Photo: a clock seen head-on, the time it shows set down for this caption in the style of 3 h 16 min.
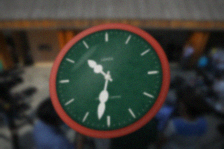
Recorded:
10 h 32 min
